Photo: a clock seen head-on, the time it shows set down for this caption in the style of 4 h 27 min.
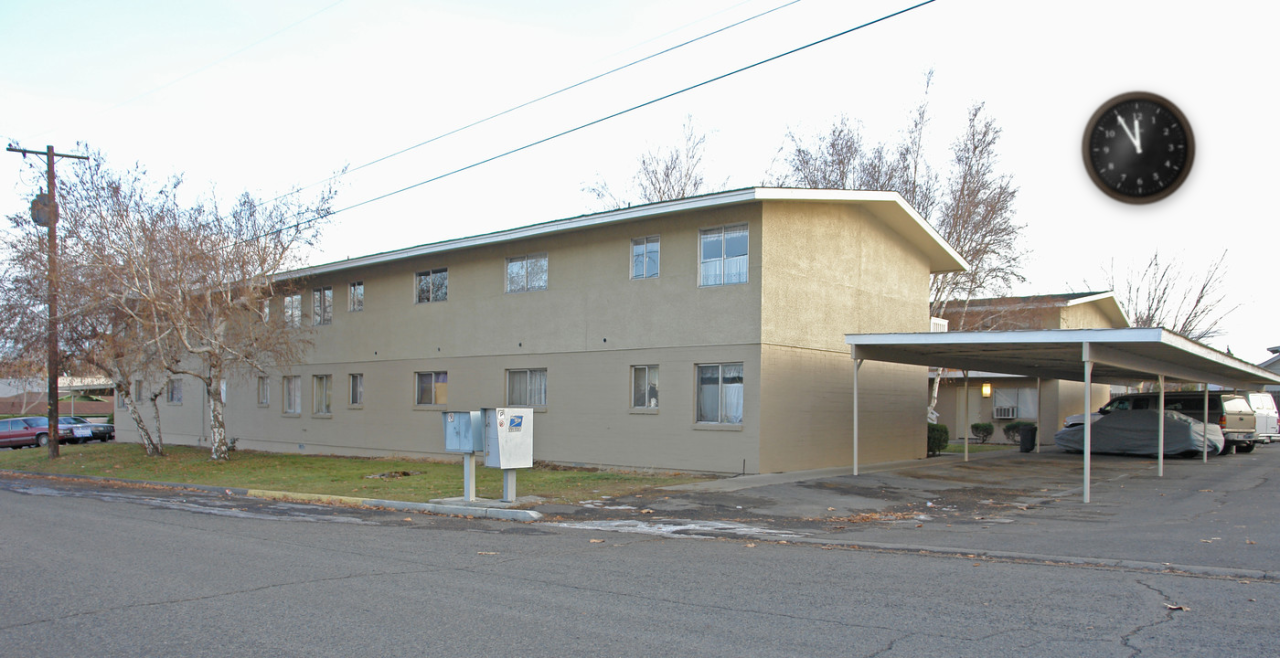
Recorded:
11 h 55 min
